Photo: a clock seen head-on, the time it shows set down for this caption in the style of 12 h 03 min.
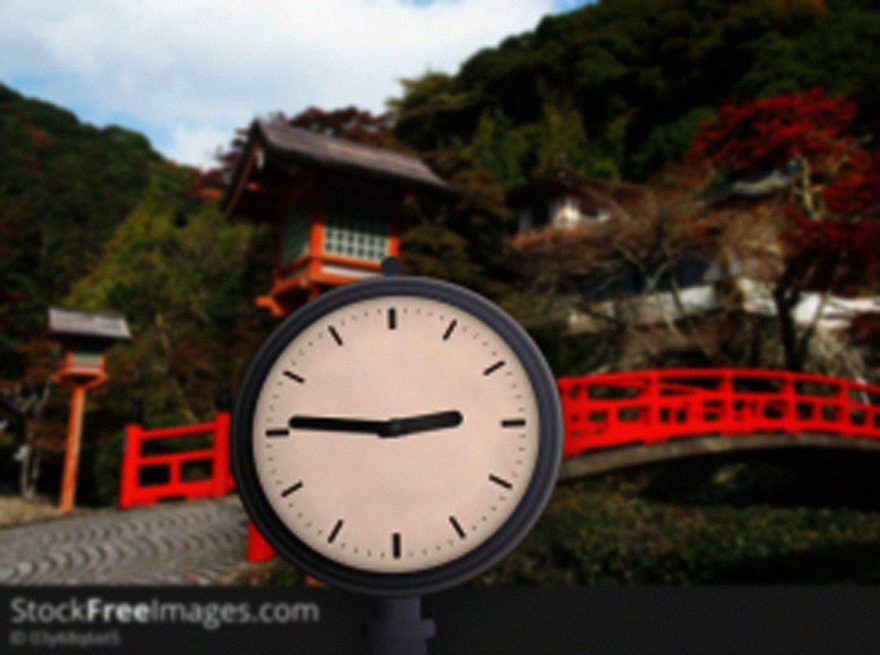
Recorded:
2 h 46 min
